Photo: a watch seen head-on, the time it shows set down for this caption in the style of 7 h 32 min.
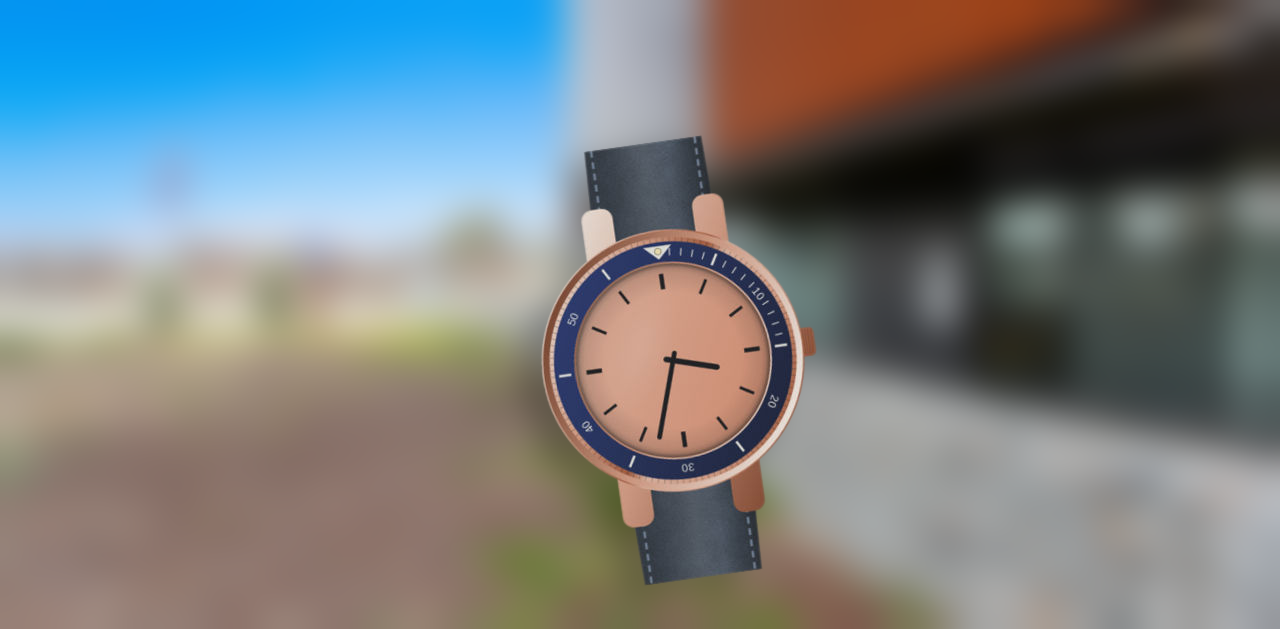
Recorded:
3 h 33 min
